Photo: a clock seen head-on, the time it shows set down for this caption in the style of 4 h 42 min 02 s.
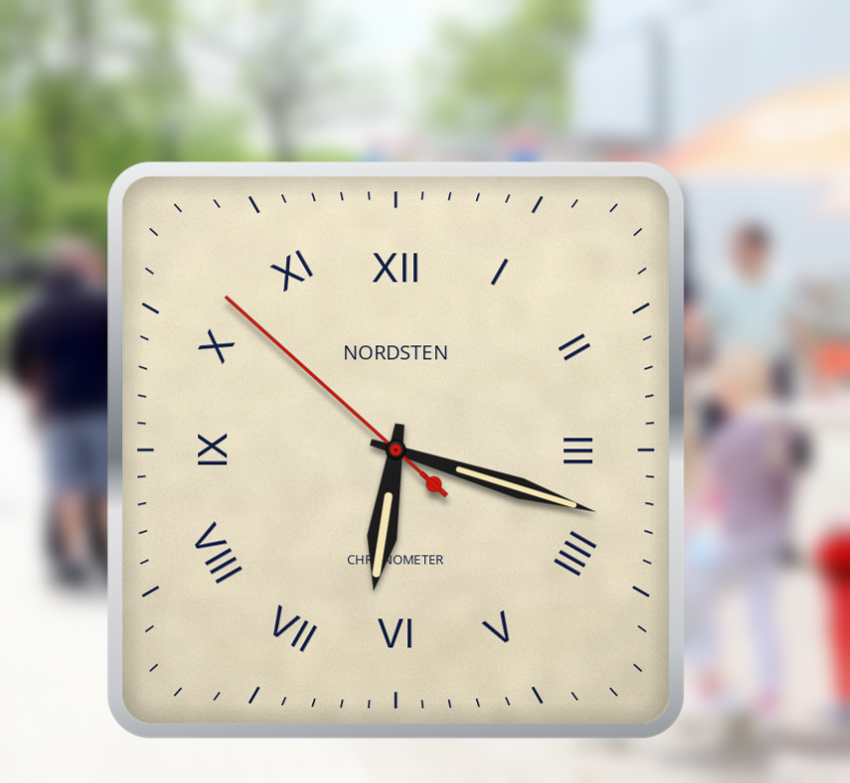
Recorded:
6 h 17 min 52 s
